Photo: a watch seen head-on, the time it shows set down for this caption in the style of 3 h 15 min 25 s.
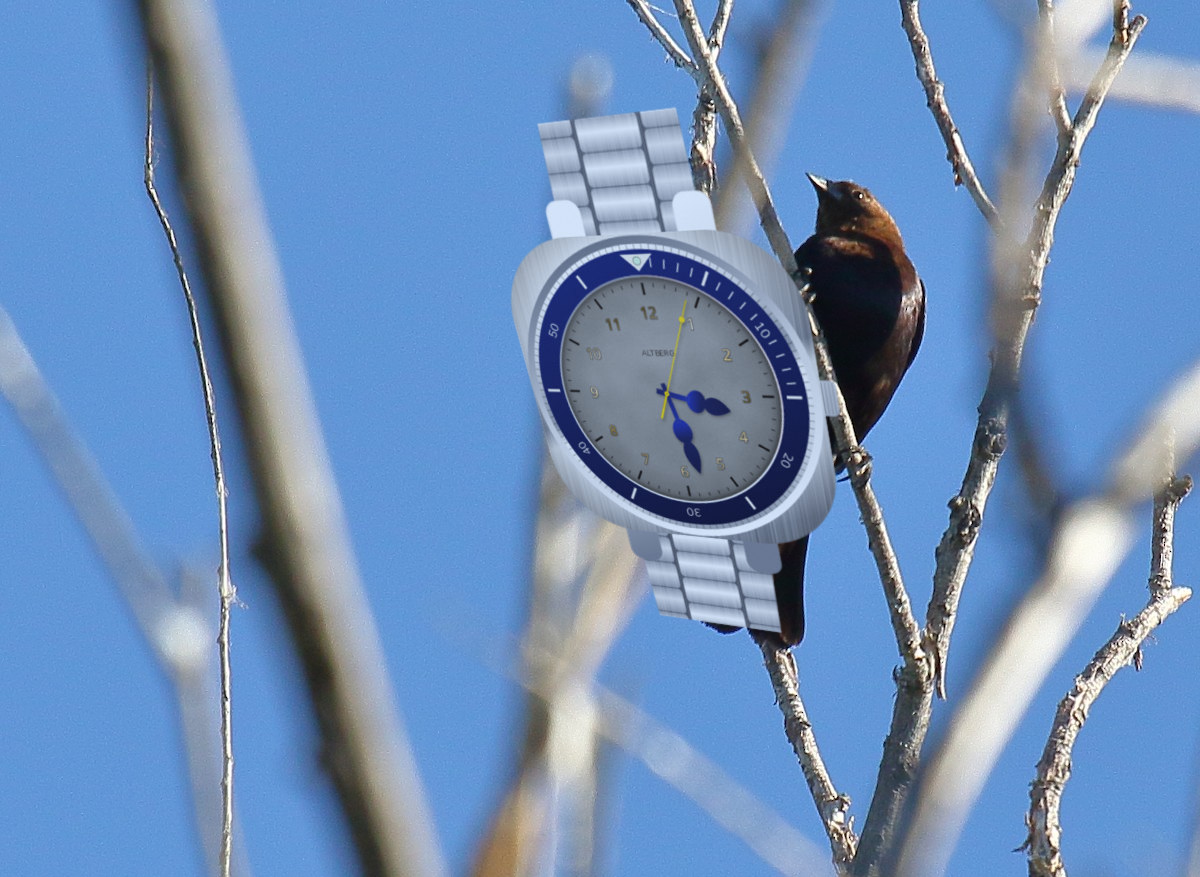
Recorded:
3 h 28 min 04 s
